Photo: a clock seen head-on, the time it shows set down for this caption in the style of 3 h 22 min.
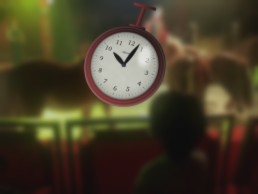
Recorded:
10 h 03 min
